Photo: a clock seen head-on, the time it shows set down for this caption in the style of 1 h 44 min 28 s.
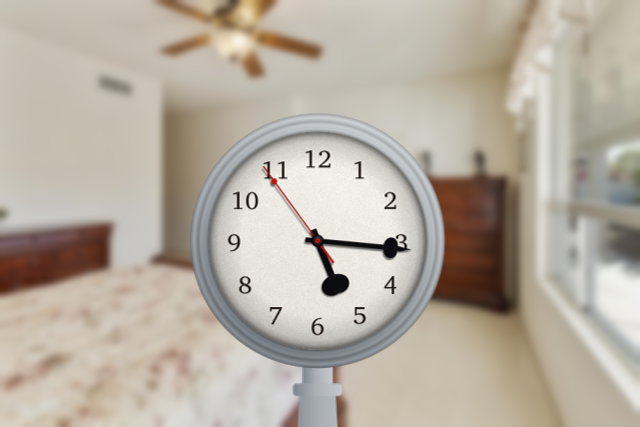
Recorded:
5 h 15 min 54 s
